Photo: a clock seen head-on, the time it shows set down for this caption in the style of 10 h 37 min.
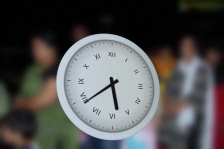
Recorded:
5 h 39 min
